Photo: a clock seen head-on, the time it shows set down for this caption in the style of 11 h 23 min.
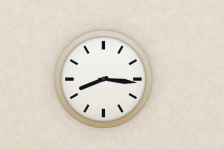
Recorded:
8 h 16 min
